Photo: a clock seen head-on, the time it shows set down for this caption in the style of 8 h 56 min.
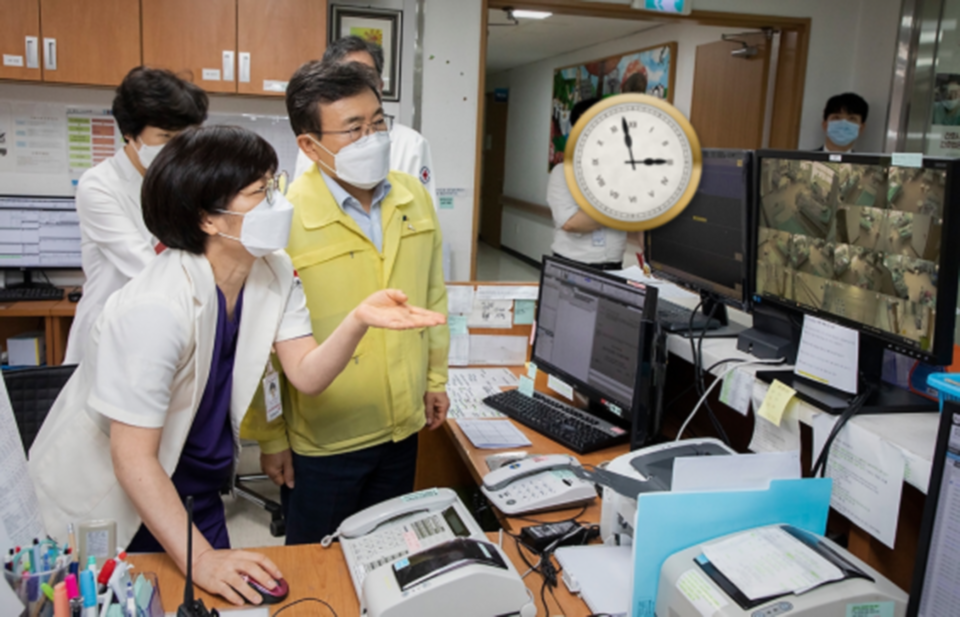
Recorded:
2 h 58 min
